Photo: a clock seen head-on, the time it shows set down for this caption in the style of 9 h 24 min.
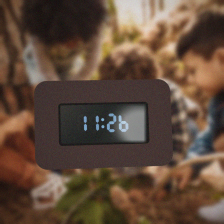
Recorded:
11 h 26 min
